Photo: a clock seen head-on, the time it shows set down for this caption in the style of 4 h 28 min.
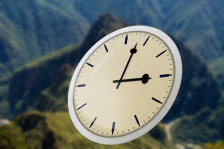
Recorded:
3 h 03 min
